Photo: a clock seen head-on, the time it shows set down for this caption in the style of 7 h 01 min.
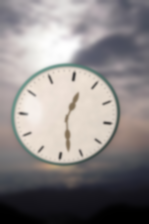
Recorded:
12 h 28 min
